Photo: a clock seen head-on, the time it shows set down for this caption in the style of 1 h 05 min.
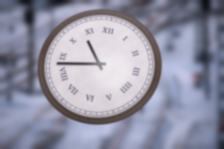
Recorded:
10 h 43 min
